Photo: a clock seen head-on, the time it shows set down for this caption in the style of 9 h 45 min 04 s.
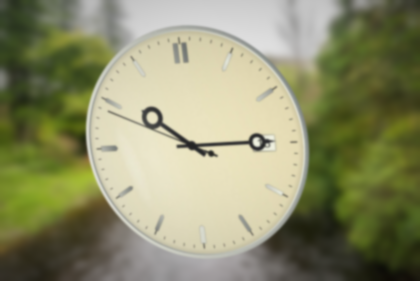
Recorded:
10 h 14 min 49 s
